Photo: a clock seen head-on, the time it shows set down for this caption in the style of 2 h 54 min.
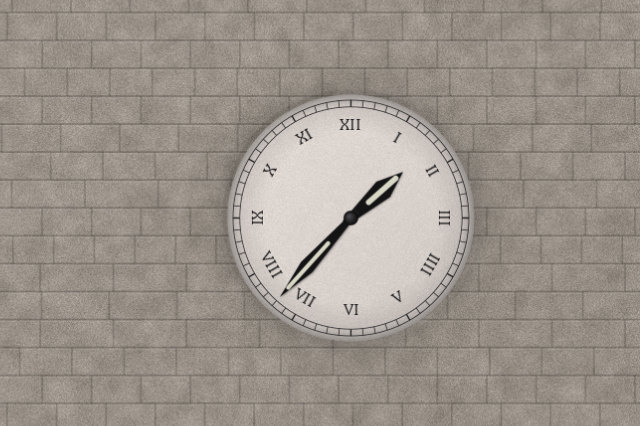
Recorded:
1 h 37 min
